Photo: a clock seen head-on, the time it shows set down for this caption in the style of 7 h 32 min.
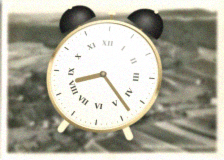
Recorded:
8 h 23 min
